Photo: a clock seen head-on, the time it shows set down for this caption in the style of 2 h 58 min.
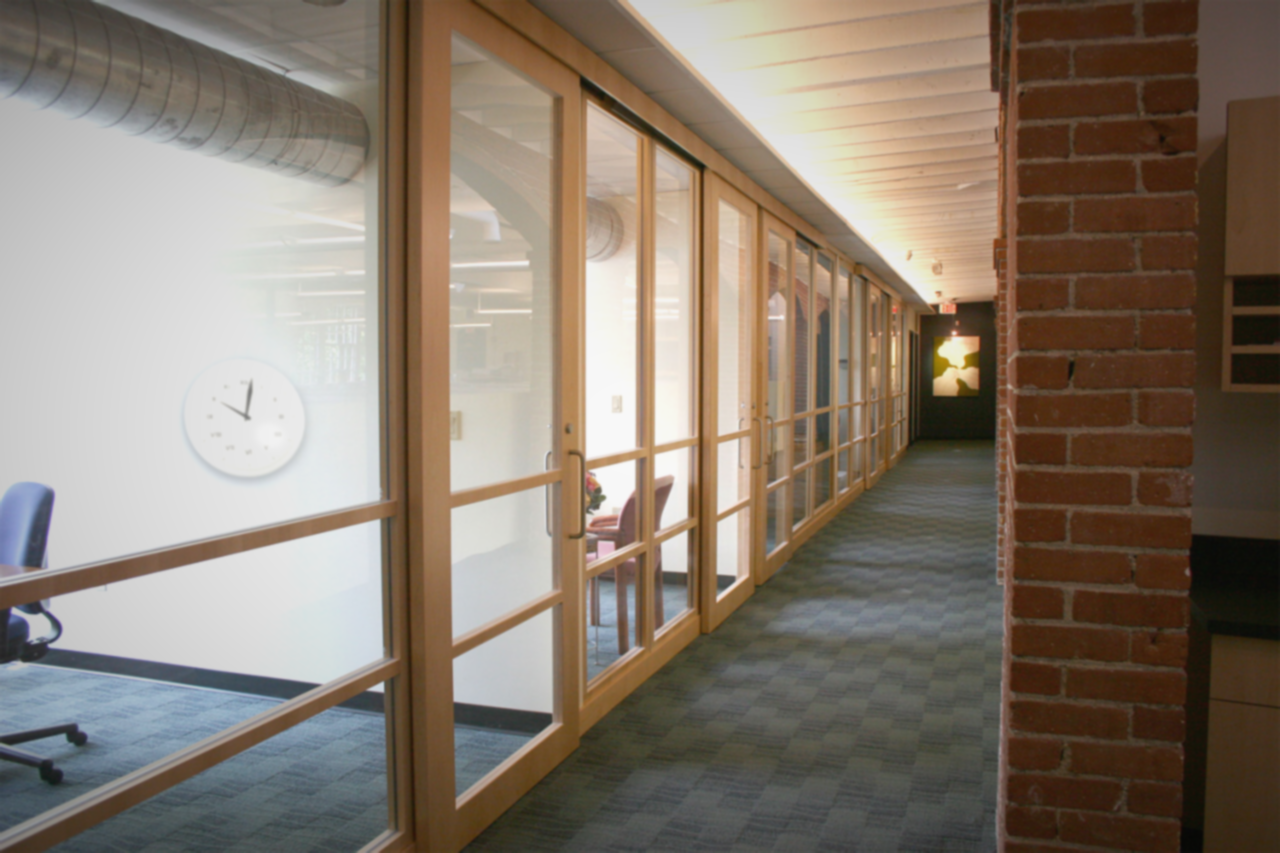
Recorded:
10 h 02 min
